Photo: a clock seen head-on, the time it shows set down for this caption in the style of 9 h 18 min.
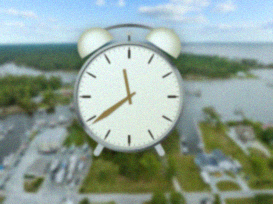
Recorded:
11 h 39 min
